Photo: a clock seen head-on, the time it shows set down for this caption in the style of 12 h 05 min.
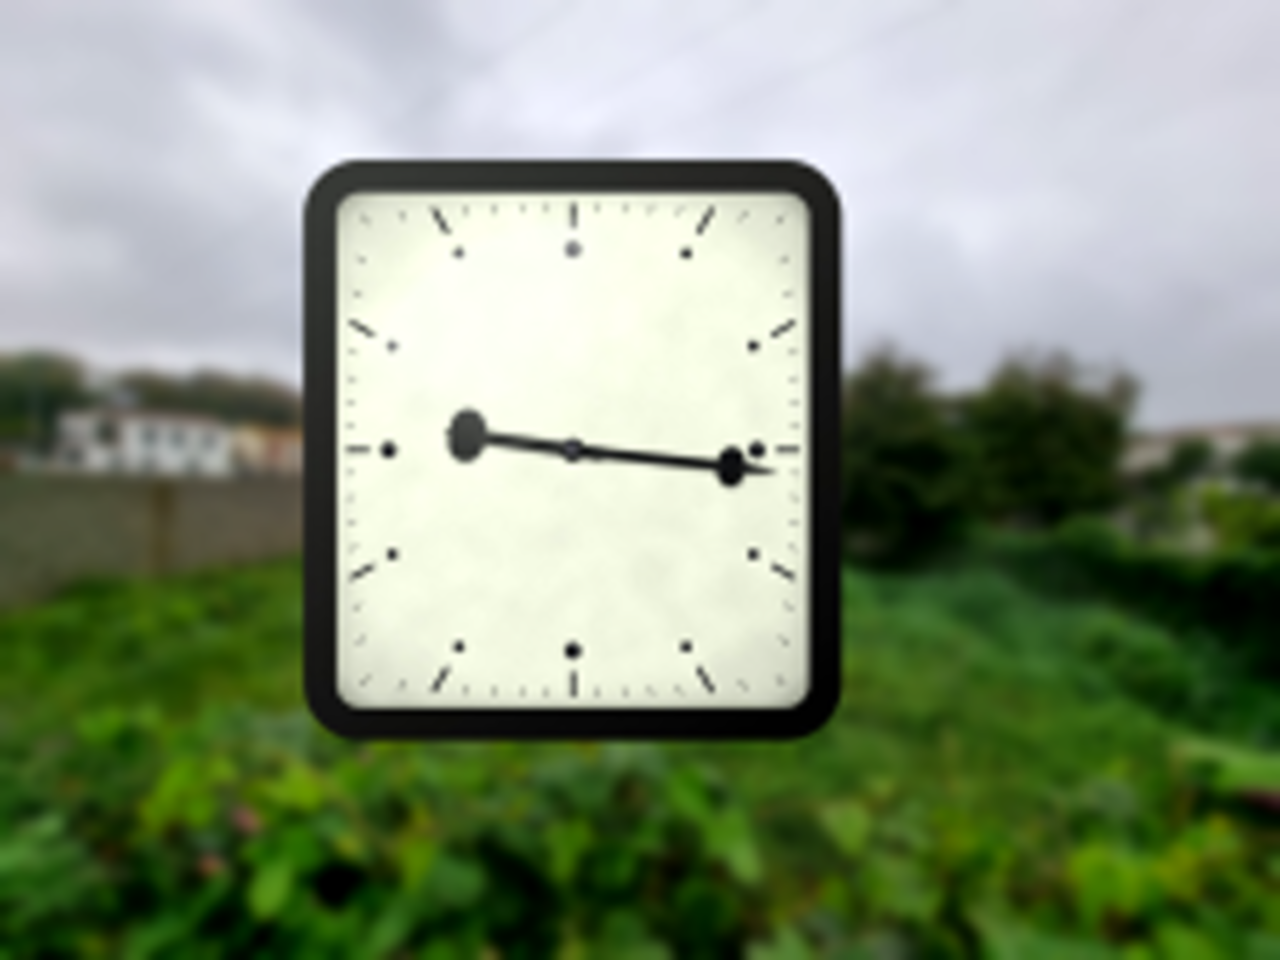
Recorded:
9 h 16 min
